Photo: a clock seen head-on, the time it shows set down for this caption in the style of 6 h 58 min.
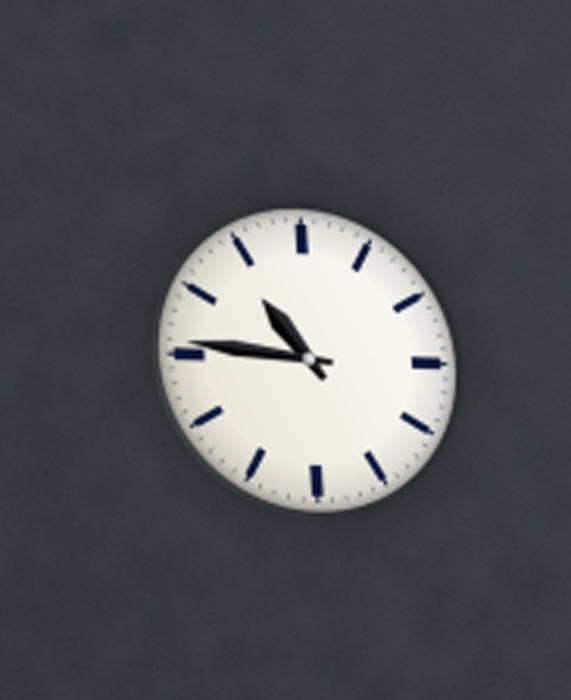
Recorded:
10 h 46 min
